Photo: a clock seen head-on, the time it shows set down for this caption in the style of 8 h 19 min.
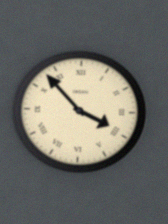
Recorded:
3 h 53 min
